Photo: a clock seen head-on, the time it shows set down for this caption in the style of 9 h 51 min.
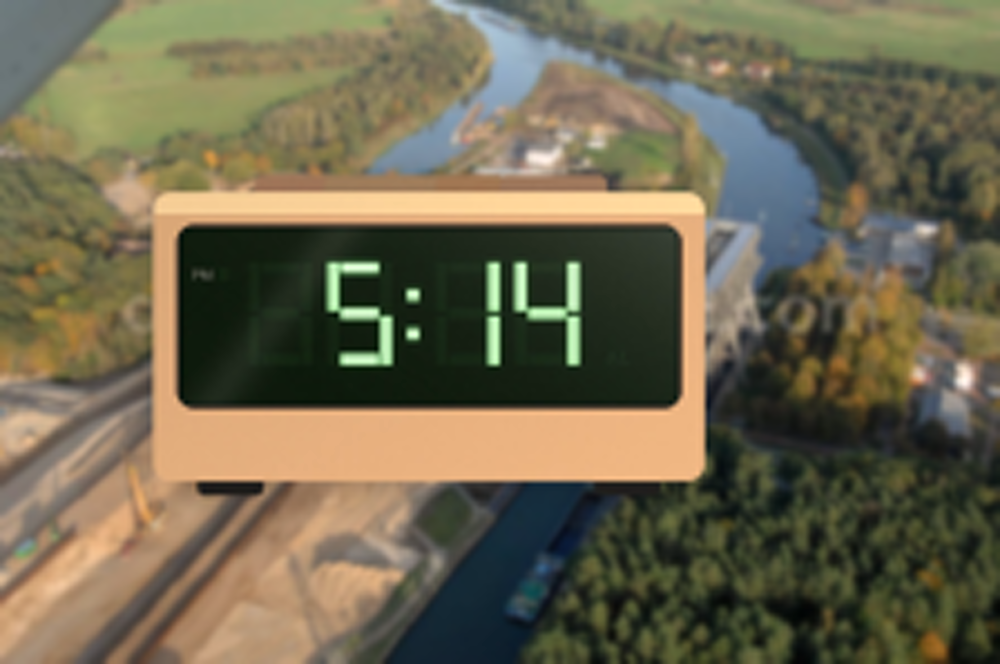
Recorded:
5 h 14 min
